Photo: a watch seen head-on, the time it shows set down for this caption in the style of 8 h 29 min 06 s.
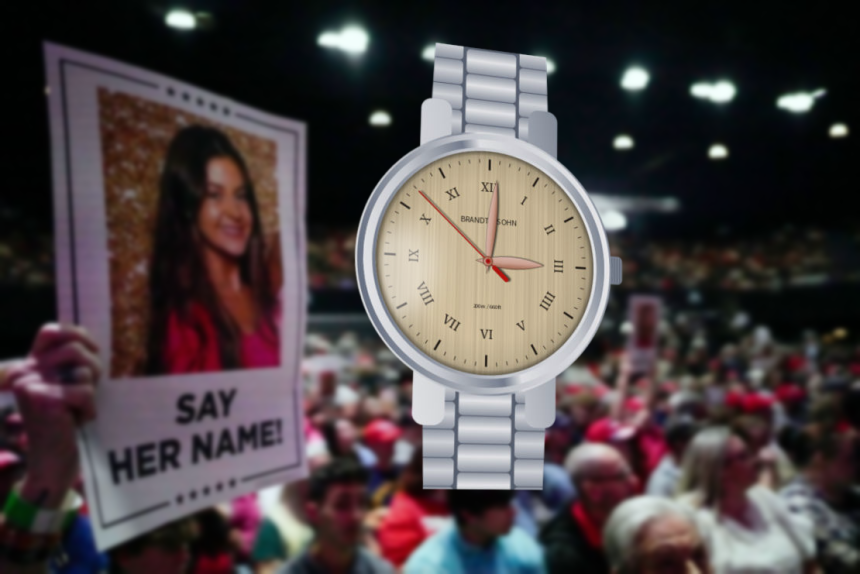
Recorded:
3 h 00 min 52 s
